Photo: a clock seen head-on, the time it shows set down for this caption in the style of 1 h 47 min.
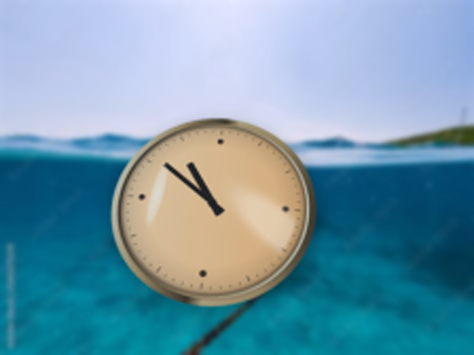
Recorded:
10 h 51 min
